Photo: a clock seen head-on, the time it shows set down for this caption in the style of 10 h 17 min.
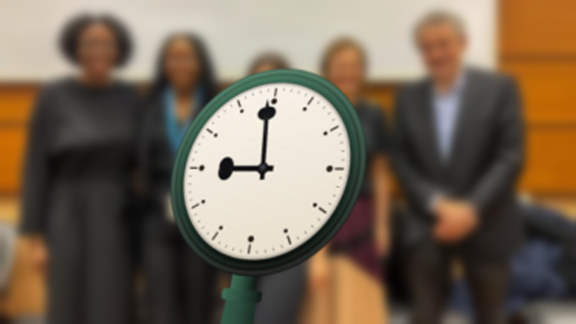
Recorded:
8 h 59 min
